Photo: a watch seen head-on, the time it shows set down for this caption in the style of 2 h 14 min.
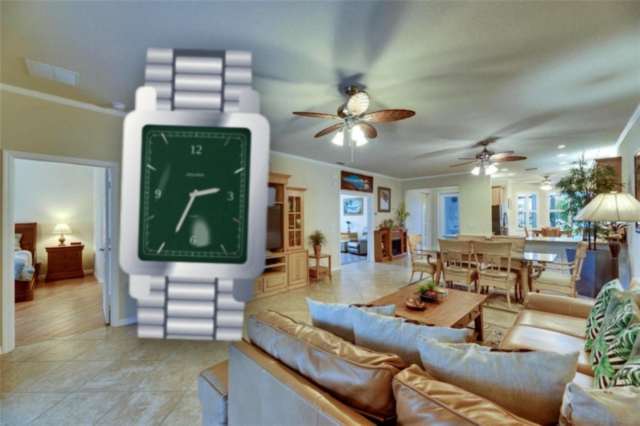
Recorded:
2 h 34 min
